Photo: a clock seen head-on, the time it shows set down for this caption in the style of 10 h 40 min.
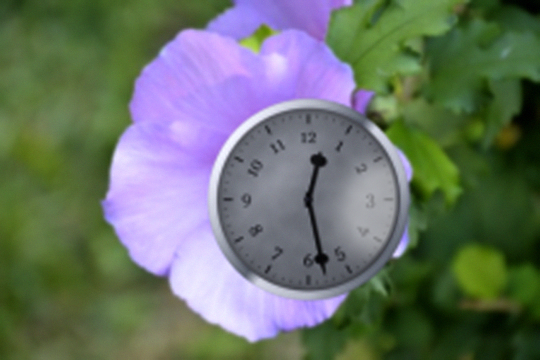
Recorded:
12 h 28 min
